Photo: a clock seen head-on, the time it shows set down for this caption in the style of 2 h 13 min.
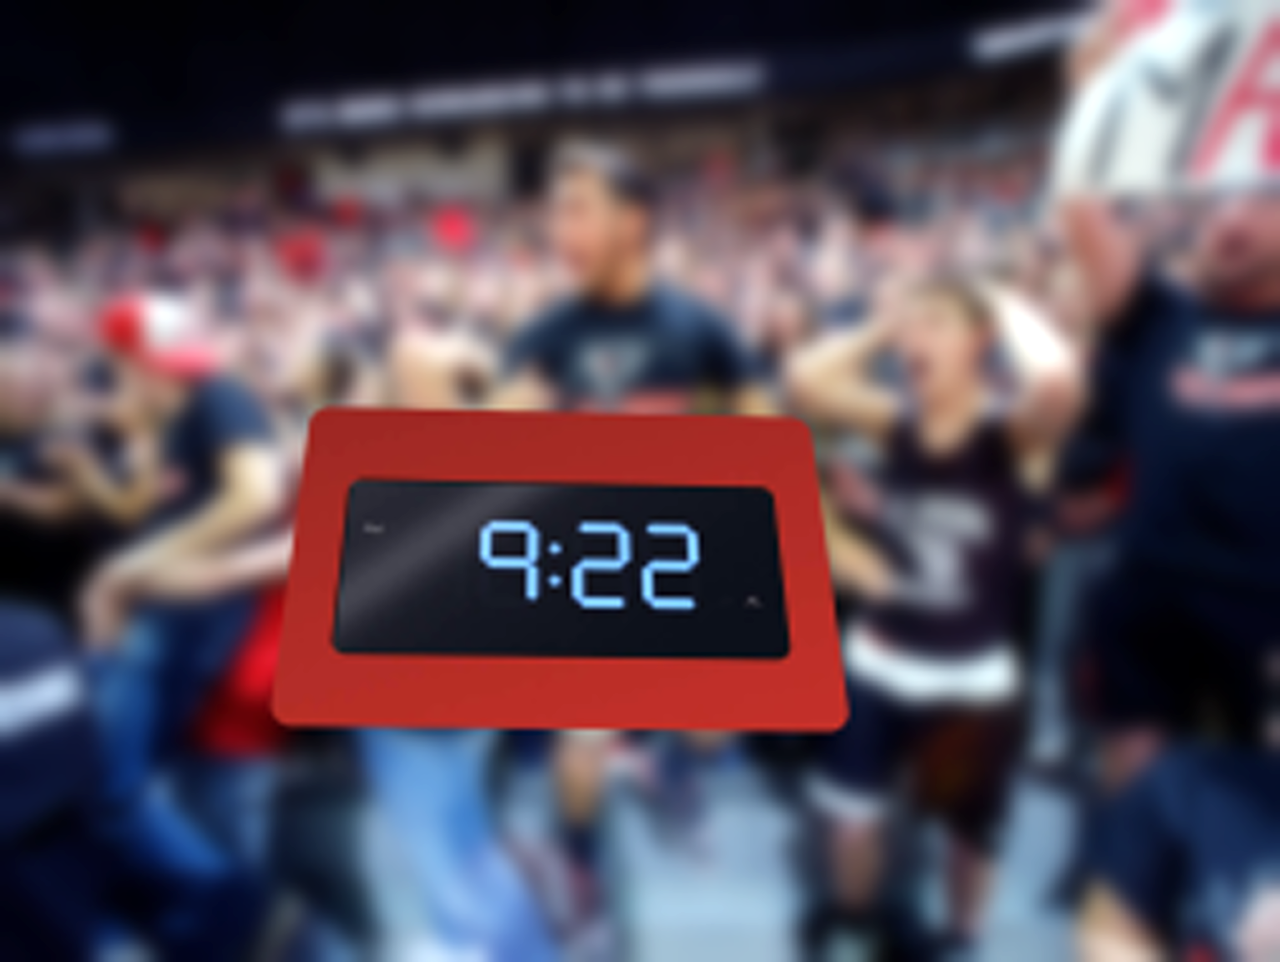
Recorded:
9 h 22 min
